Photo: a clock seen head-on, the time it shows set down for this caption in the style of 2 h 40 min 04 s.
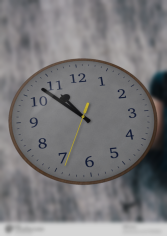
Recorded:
10 h 52 min 34 s
